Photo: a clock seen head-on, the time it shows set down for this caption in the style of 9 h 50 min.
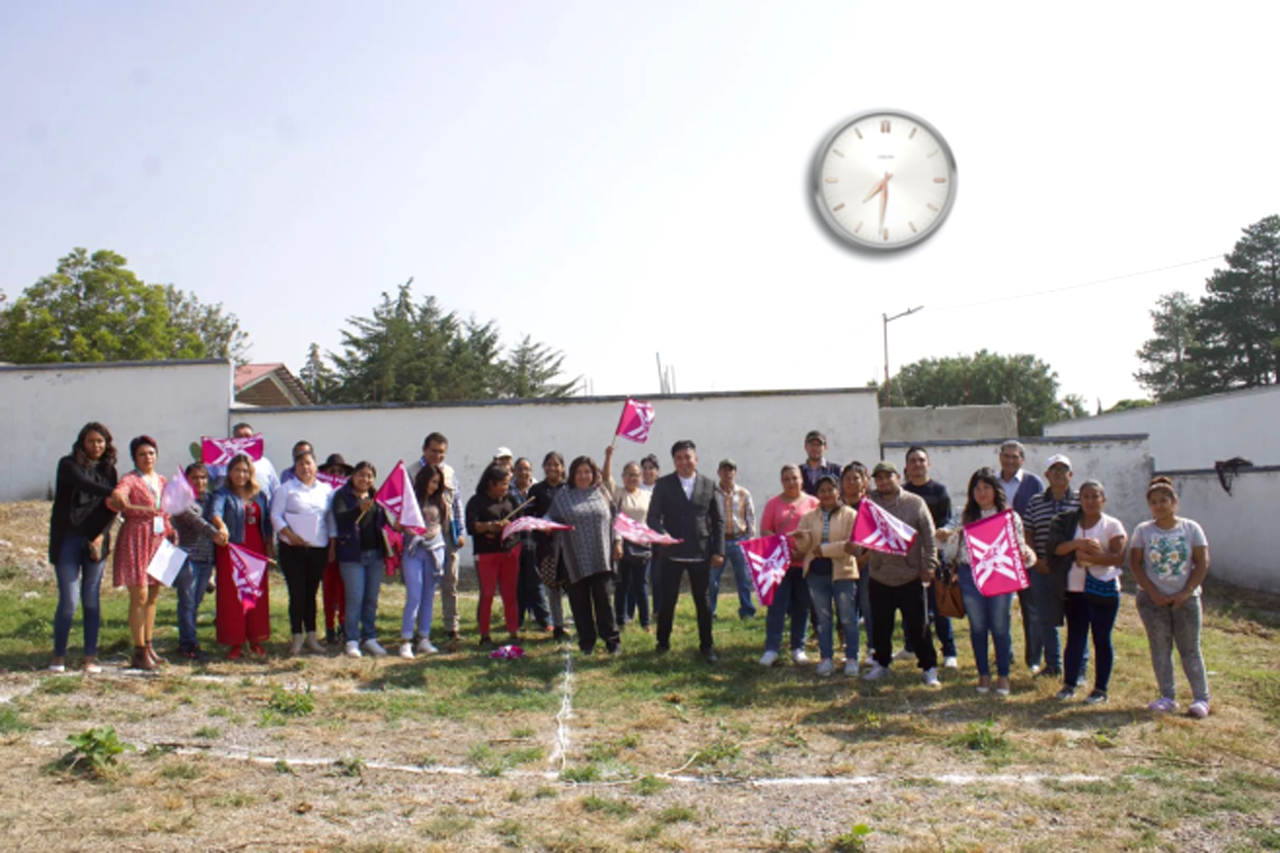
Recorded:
7 h 31 min
